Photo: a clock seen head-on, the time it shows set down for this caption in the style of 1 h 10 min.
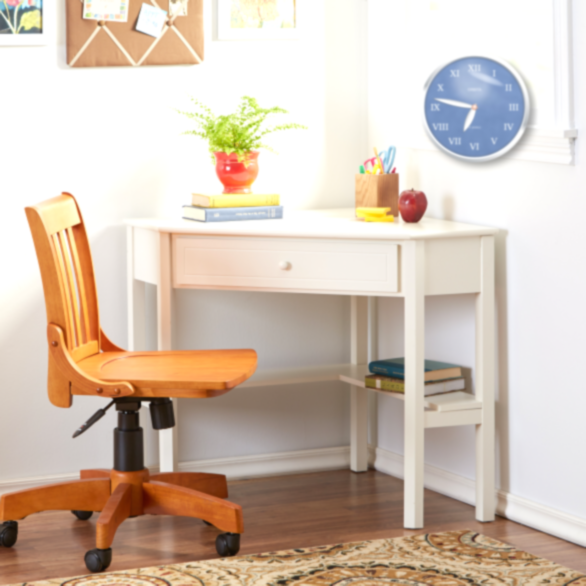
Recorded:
6 h 47 min
